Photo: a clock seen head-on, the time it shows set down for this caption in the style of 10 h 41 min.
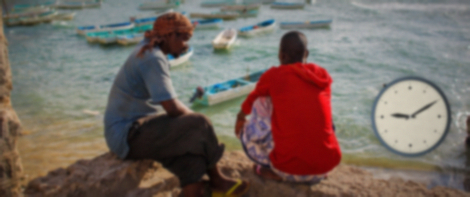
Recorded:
9 h 10 min
